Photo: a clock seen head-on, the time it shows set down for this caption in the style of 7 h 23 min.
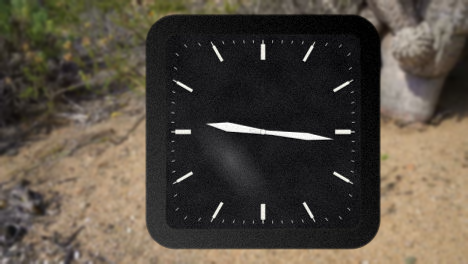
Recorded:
9 h 16 min
